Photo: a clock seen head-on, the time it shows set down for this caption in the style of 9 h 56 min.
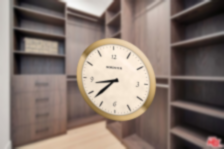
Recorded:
8 h 38 min
